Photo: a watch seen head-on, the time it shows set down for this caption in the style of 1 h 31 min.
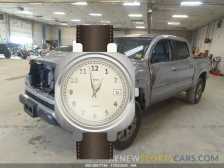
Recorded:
12 h 58 min
